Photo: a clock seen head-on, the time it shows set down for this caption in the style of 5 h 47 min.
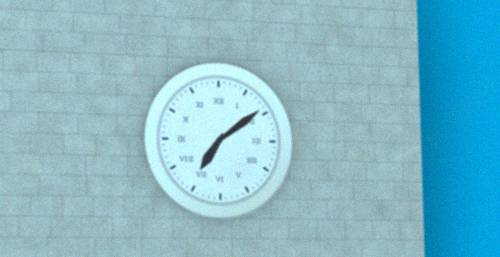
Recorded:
7 h 09 min
